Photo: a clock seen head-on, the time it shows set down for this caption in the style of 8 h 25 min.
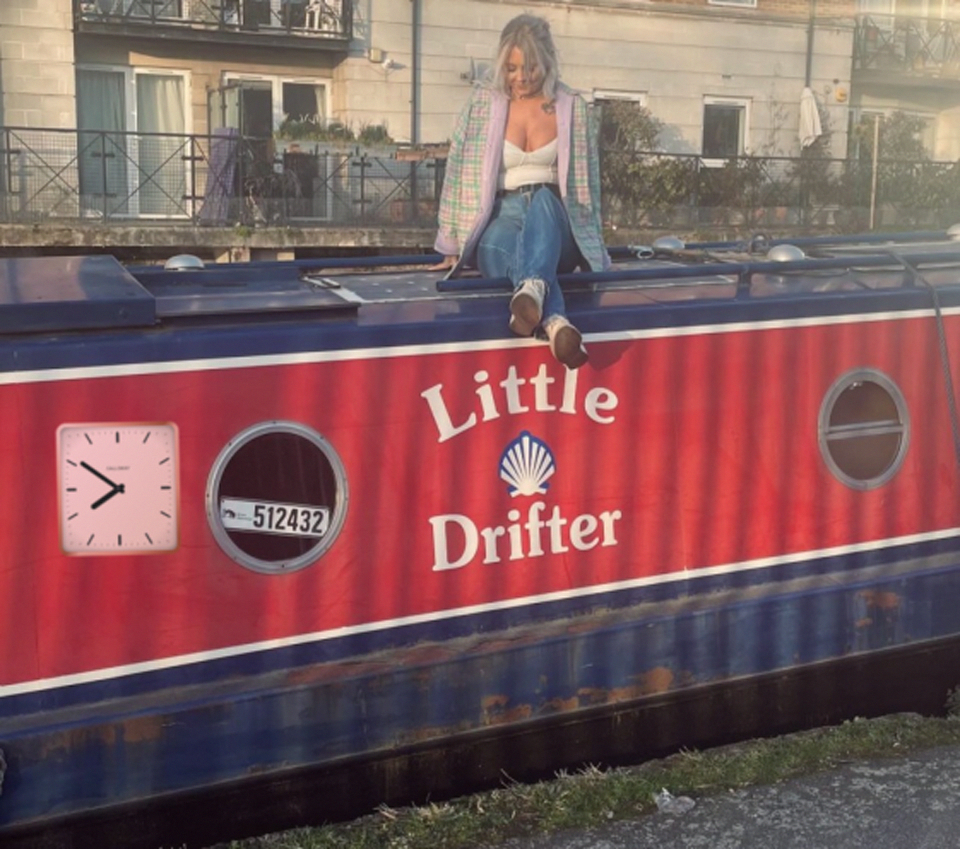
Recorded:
7 h 51 min
